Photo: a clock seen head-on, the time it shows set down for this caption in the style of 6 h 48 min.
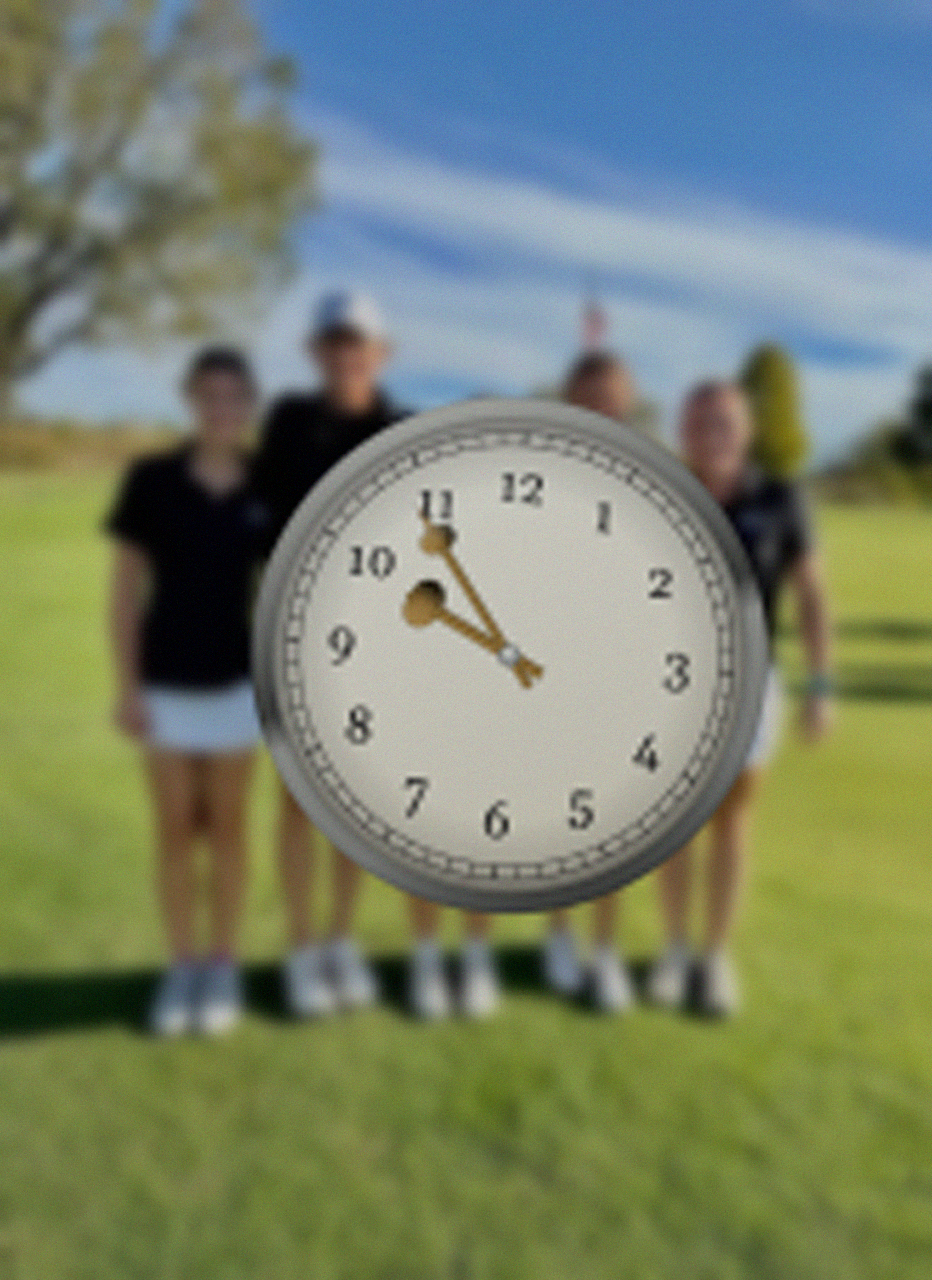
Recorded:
9 h 54 min
